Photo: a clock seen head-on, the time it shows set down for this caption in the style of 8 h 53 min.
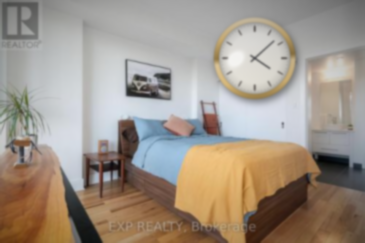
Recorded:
4 h 08 min
